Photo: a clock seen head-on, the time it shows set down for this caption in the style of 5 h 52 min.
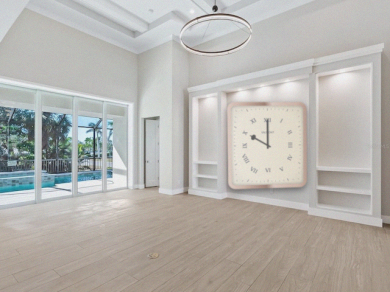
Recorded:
10 h 00 min
